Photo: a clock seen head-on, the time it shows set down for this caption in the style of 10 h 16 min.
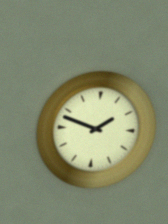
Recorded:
1 h 48 min
